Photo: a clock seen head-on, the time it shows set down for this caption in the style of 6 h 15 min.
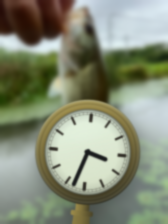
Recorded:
3 h 33 min
